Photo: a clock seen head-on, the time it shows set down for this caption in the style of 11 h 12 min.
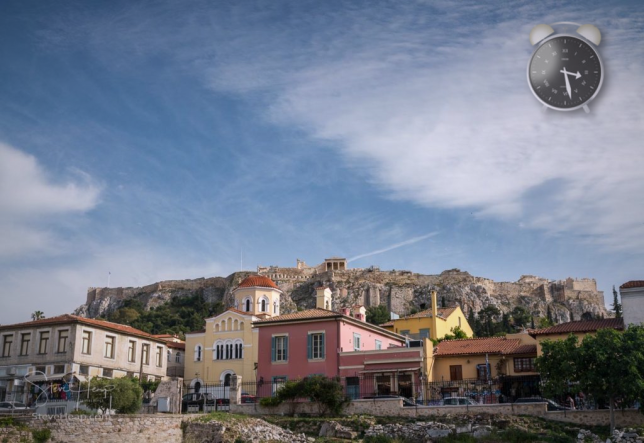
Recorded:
3 h 28 min
